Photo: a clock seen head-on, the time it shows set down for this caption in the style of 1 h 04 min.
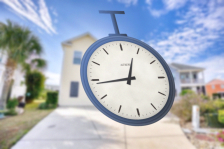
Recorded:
12 h 44 min
